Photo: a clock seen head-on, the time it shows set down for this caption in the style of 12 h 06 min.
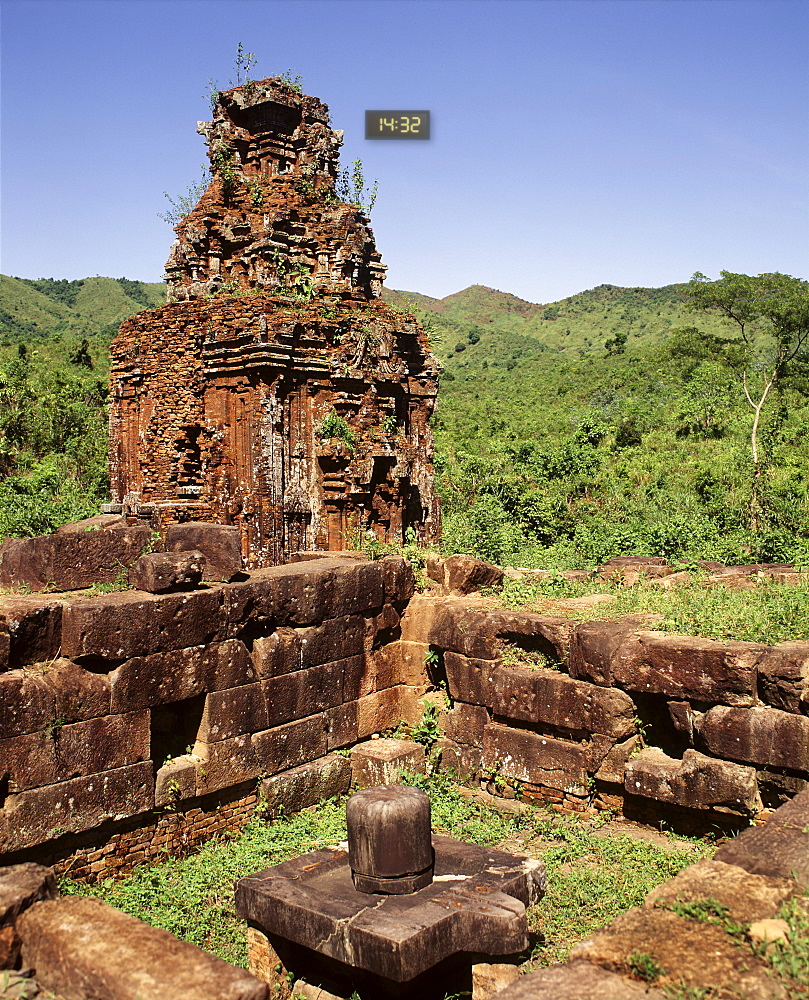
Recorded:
14 h 32 min
